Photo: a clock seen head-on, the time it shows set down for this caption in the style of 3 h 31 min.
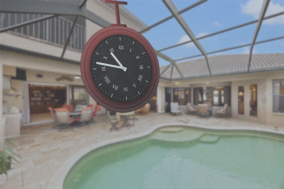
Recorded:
10 h 47 min
